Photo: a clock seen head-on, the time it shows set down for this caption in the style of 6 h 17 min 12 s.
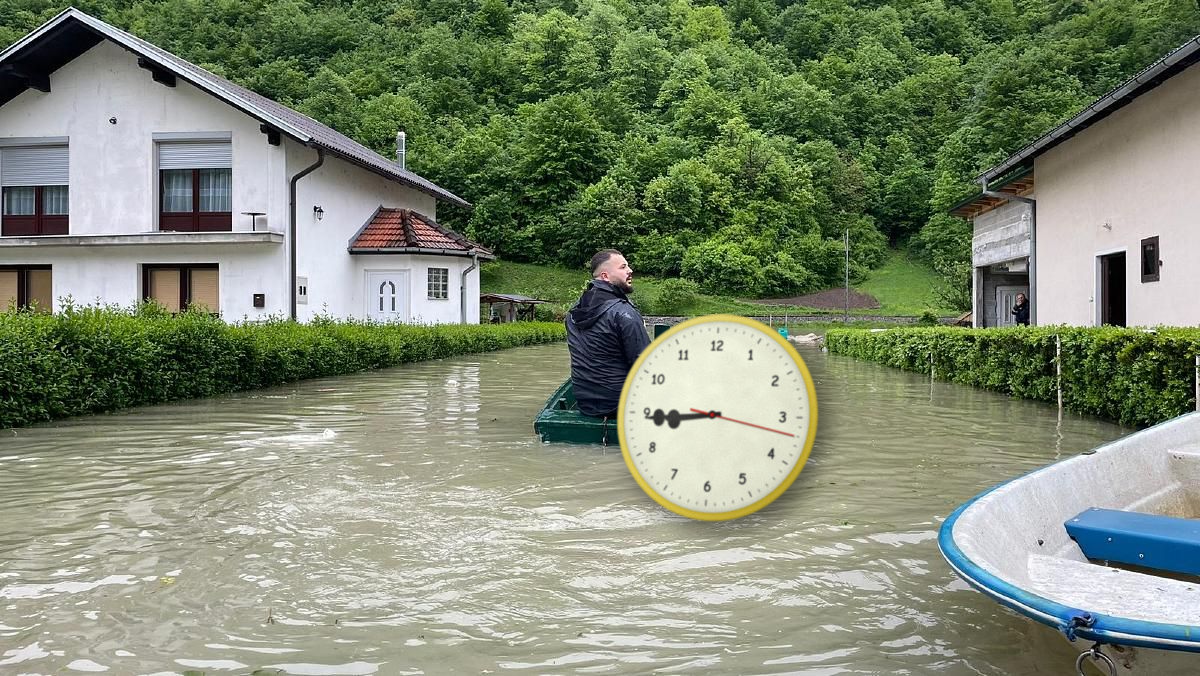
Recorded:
8 h 44 min 17 s
